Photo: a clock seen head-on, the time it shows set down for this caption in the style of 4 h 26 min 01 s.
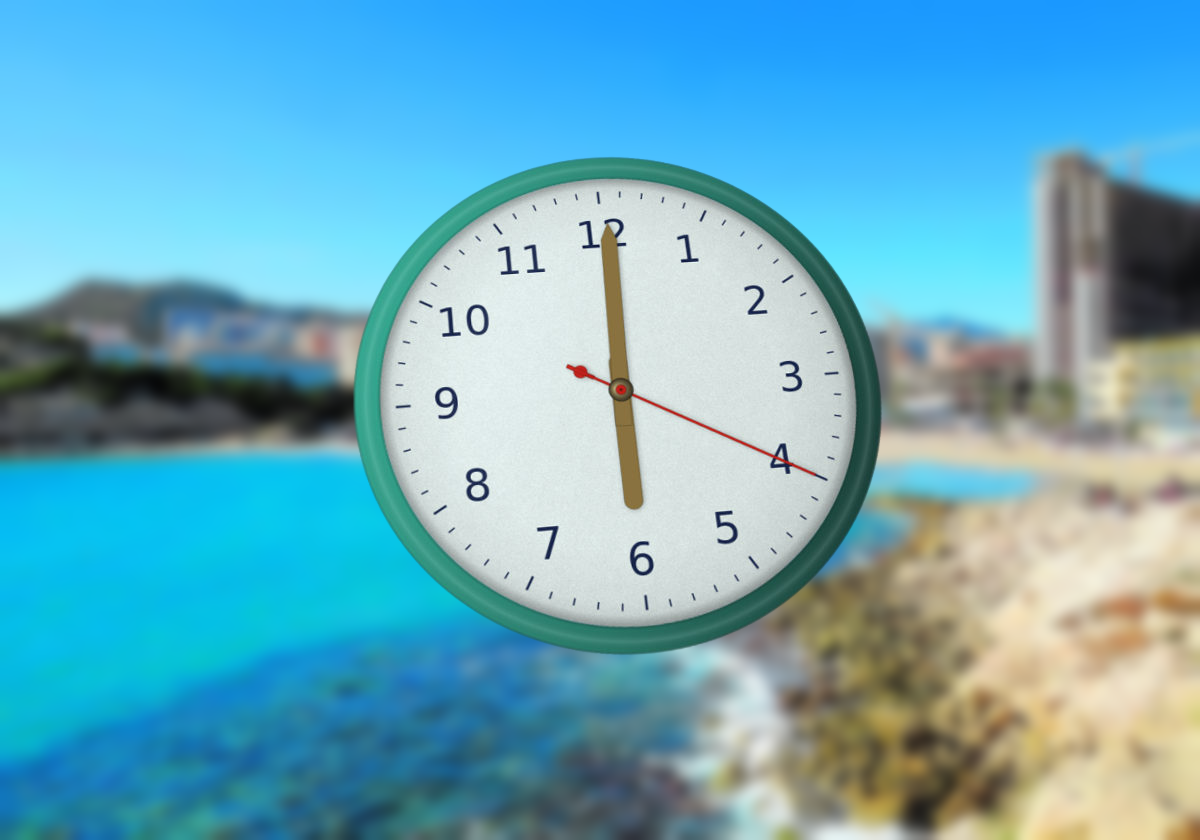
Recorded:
6 h 00 min 20 s
